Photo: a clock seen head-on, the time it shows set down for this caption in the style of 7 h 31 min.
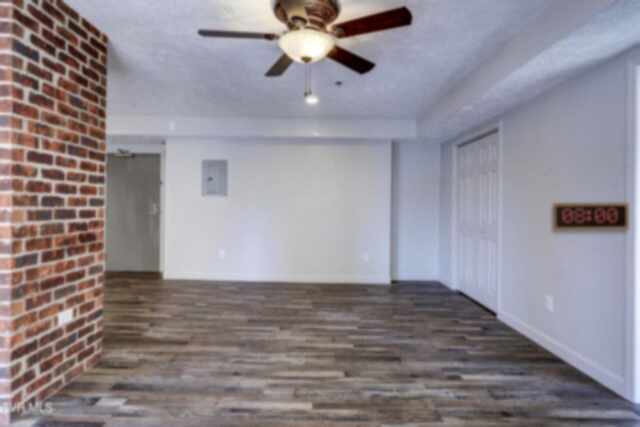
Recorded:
8 h 00 min
